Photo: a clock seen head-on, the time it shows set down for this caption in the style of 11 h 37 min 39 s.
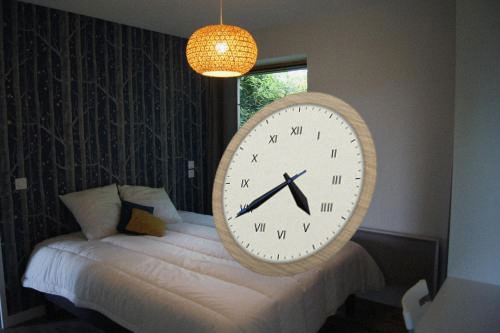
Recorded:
4 h 39 min 40 s
